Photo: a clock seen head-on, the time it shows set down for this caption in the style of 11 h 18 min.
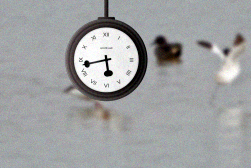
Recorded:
5 h 43 min
